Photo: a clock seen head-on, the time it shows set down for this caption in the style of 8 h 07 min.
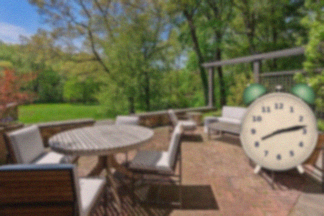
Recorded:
8 h 13 min
